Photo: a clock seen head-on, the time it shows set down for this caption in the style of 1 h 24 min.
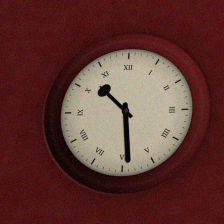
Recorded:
10 h 29 min
